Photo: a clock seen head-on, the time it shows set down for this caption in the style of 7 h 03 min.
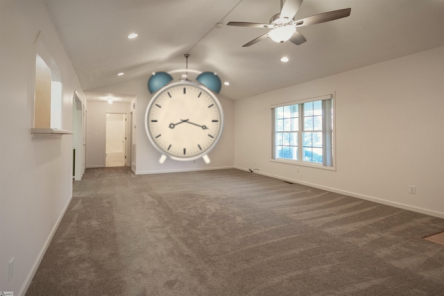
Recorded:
8 h 18 min
